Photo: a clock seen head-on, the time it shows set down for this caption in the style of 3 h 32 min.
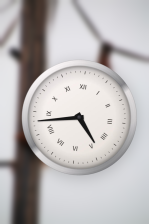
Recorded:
4 h 43 min
